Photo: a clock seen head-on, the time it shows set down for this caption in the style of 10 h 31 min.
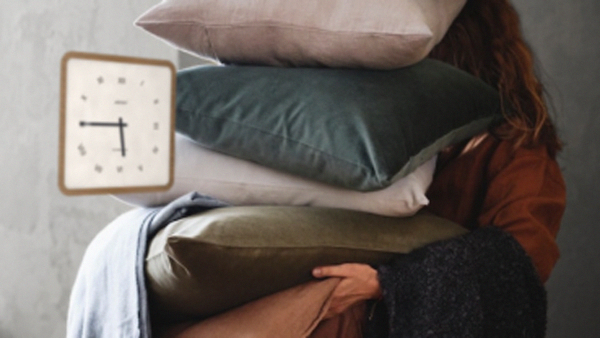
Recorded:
5 h 45 min
